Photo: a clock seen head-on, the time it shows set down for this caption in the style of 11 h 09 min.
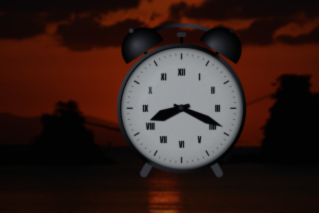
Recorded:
8 h 19 min
